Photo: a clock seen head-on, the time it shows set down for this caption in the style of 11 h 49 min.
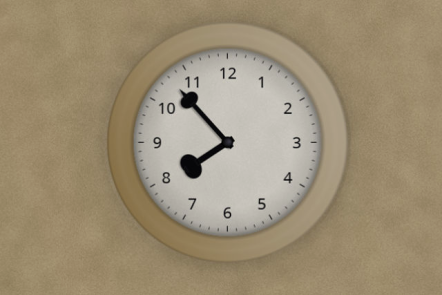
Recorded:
7 h 53 min
